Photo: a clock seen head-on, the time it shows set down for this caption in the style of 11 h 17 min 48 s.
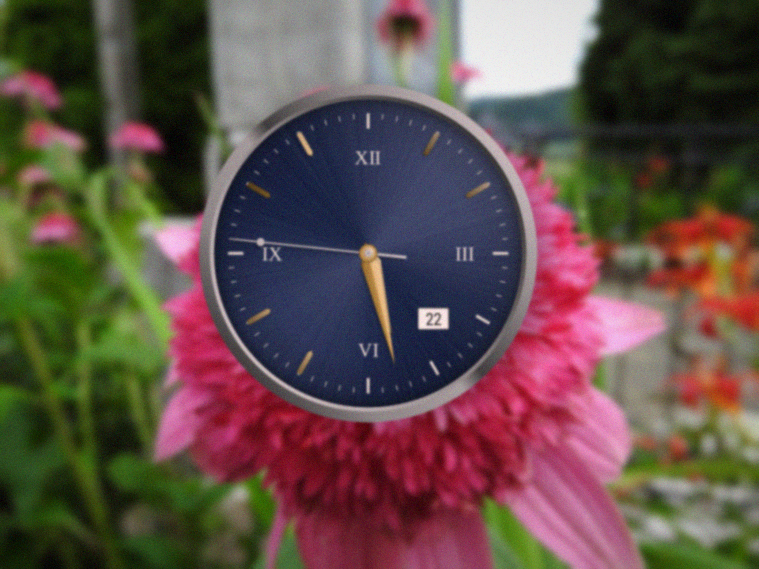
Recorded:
5 h 27 min 46 s
